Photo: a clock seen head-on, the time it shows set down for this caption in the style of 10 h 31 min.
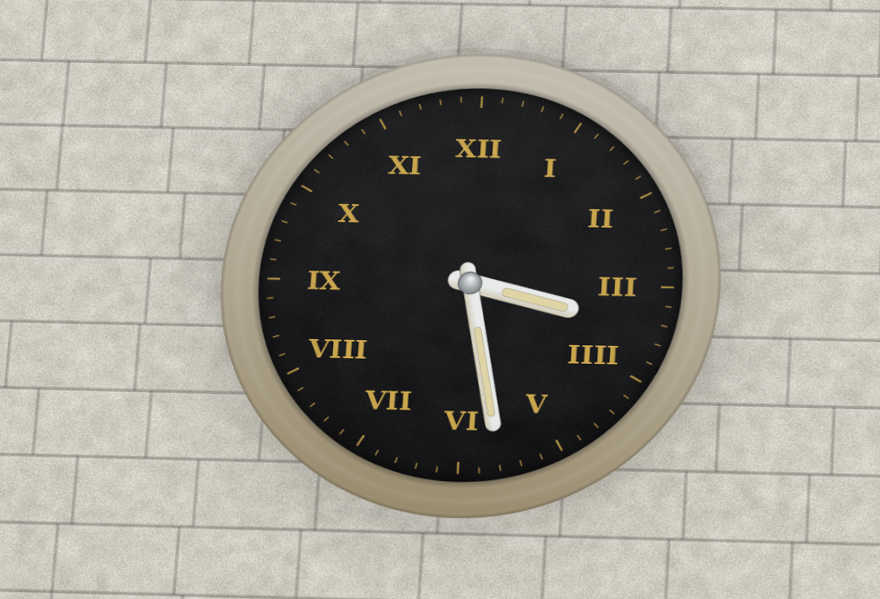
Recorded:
3 h 28 min
